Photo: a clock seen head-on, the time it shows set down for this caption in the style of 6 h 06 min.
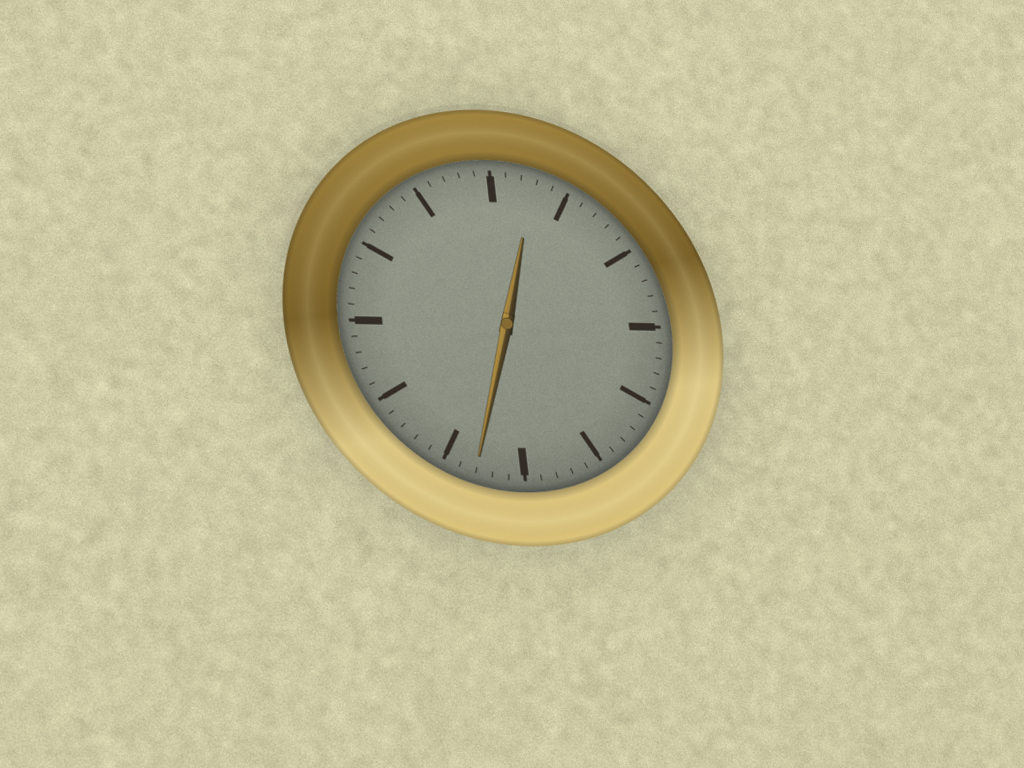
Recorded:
12 h 33 min
